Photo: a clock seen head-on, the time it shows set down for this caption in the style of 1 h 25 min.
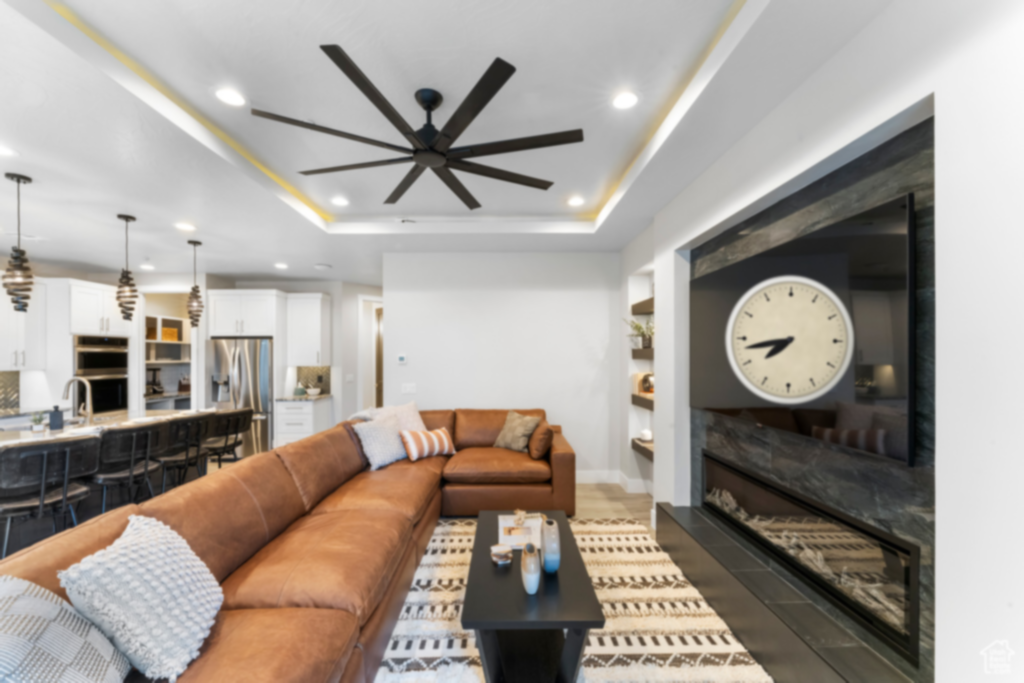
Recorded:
7 h 43 min
